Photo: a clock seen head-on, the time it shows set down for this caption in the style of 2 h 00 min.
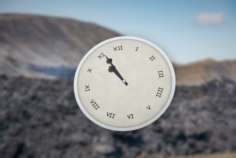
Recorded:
10 h 56 min
